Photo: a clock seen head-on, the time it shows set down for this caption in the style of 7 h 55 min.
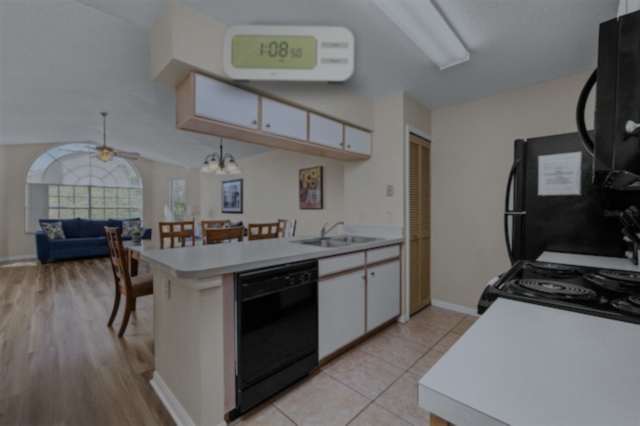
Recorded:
1 h 08 min
